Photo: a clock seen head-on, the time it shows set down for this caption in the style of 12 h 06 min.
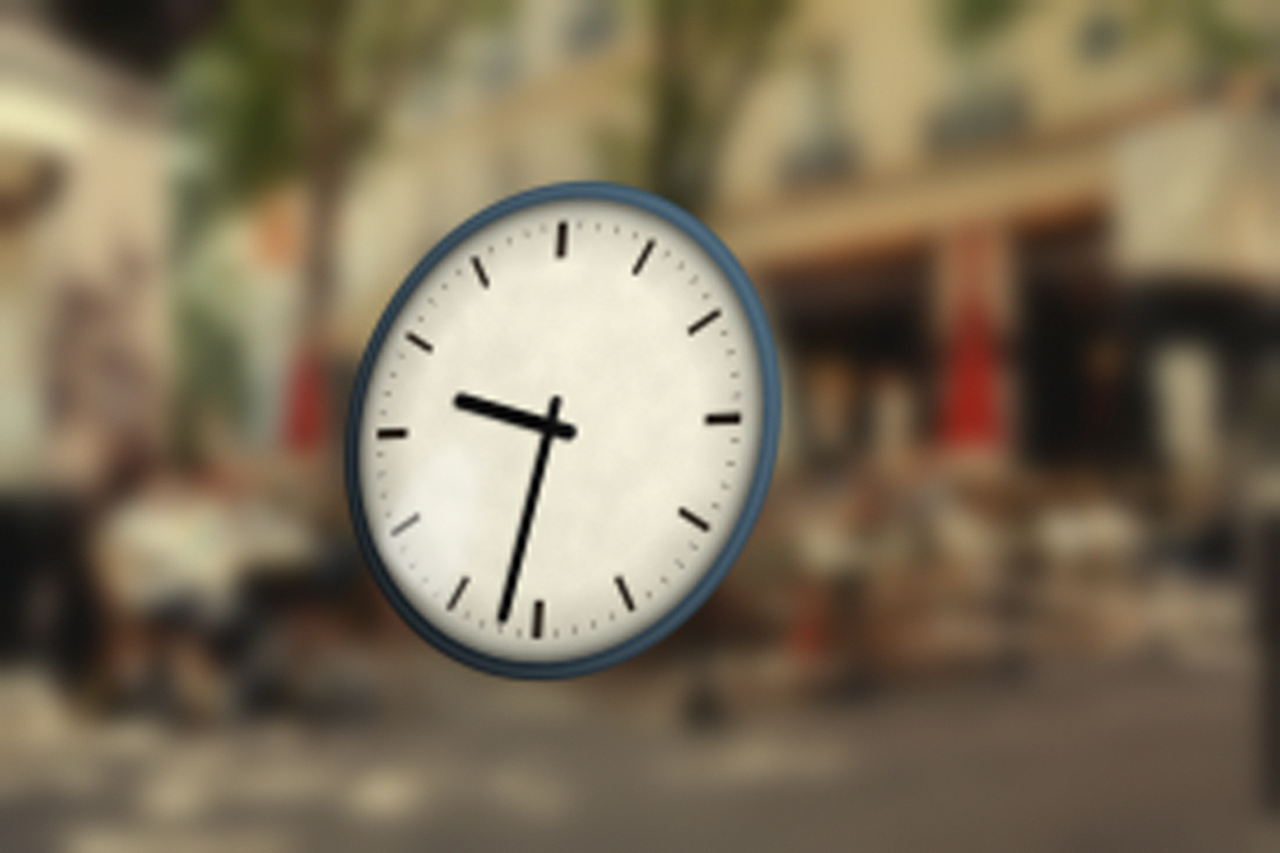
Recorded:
9 h 32 min
